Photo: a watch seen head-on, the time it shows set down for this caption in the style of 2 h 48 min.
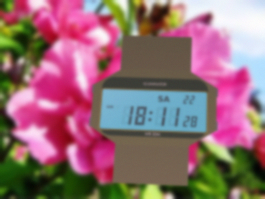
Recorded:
18 h 11 min
